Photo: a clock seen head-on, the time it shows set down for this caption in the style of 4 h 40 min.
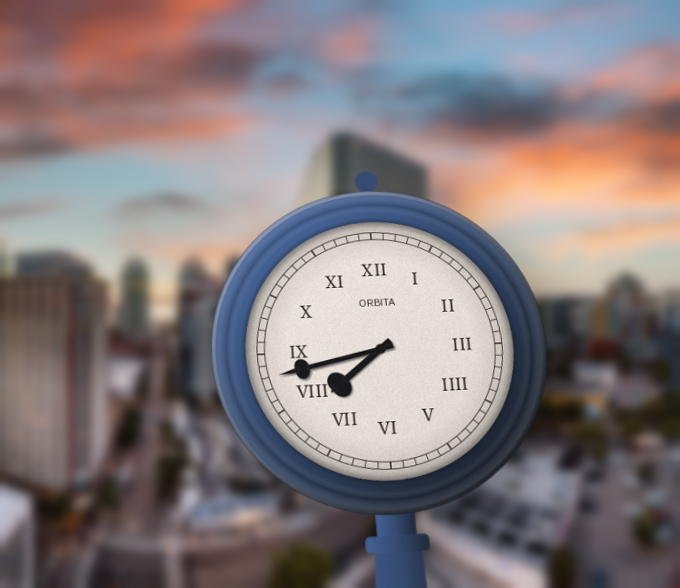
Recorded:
7 h 43 min
